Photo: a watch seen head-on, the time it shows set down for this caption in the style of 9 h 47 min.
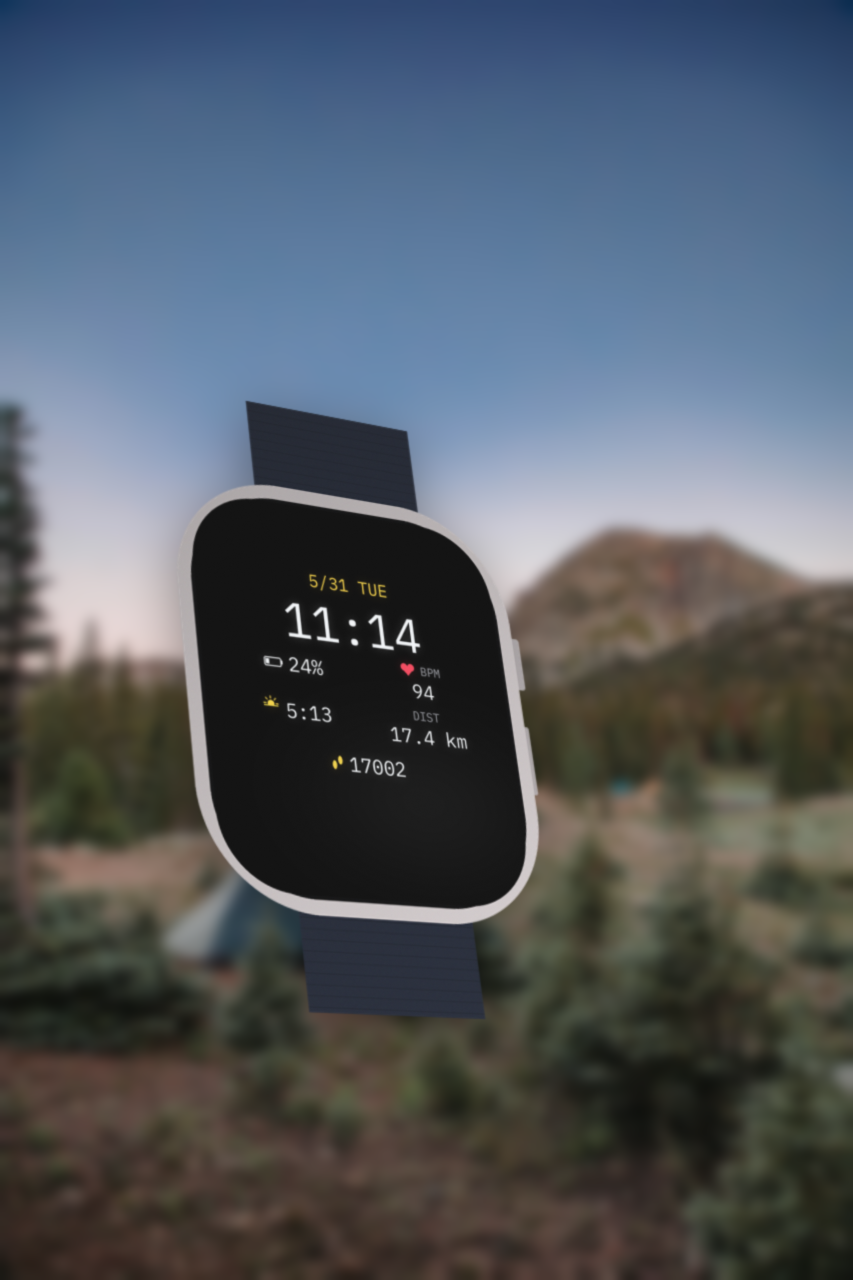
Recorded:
11 h 14 min
